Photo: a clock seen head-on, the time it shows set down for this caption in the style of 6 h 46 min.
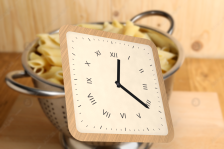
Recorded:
12 h 21 min
